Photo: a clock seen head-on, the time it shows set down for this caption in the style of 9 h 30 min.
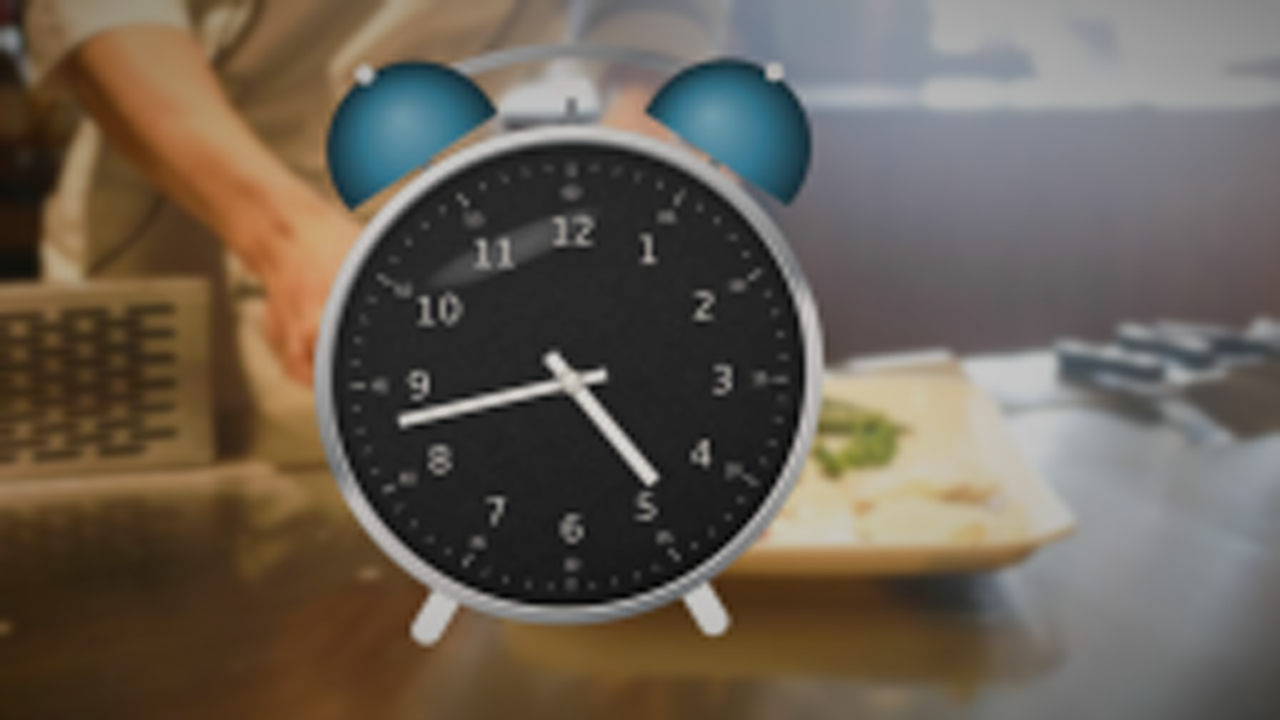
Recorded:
4 h 43 min
